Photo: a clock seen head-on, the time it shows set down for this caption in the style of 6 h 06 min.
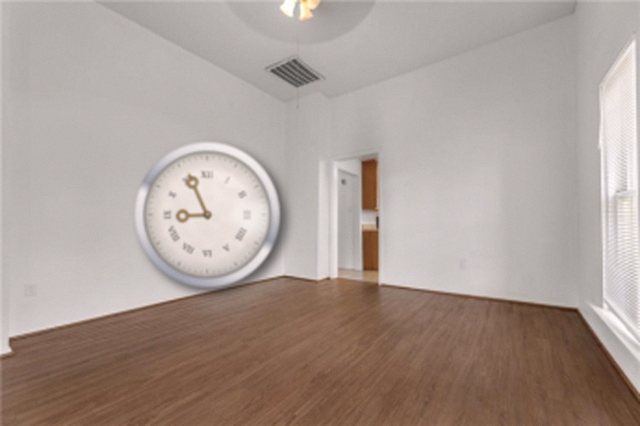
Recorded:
8 h 56 min
